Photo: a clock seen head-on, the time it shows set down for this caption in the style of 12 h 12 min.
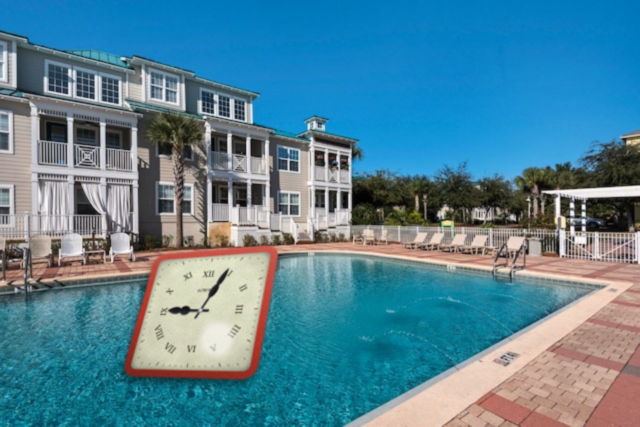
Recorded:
9 h 04 min
